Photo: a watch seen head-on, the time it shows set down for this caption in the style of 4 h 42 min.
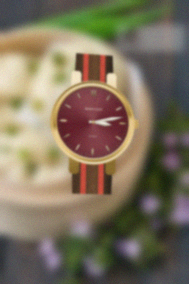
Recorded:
3 h 13 min
